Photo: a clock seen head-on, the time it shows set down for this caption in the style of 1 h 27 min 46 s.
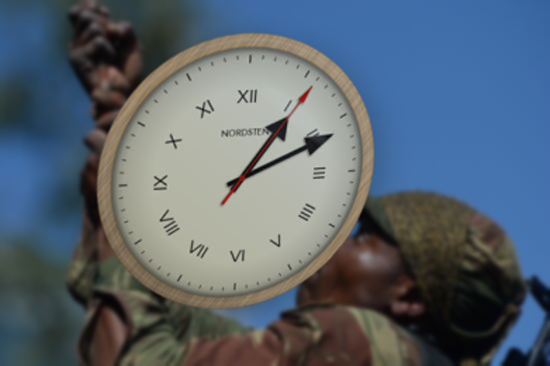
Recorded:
1 h 11 min 06 s
